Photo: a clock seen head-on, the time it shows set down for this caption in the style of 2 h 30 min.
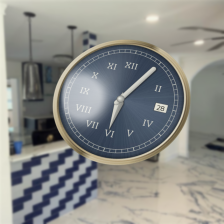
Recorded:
6 h 05 min
